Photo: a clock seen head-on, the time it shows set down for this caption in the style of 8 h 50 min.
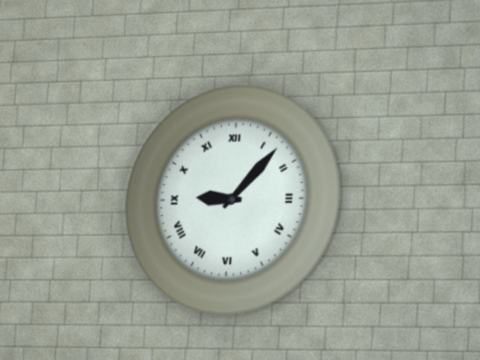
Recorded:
9 h 07 min
